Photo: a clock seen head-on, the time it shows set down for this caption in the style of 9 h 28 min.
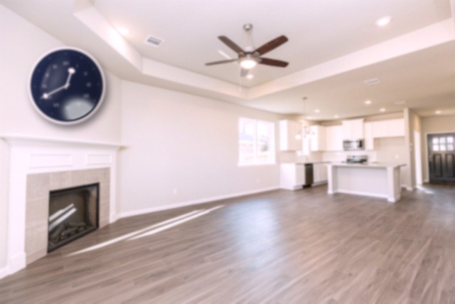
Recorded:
12 h 41 min
